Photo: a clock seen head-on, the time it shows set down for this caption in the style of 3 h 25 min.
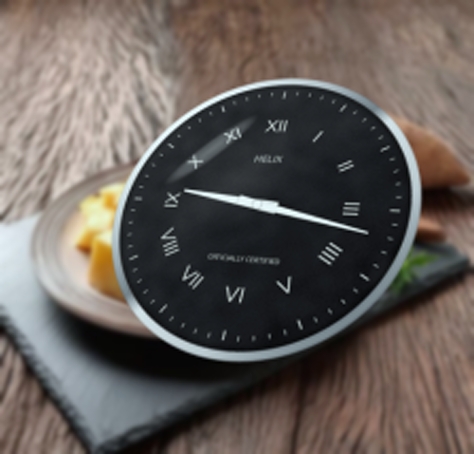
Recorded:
9 h 17 min
